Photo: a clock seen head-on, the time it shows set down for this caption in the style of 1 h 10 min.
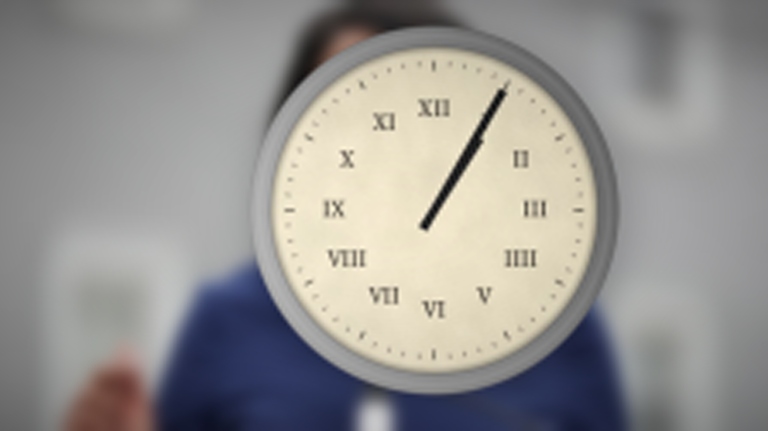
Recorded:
1 h 05 min
